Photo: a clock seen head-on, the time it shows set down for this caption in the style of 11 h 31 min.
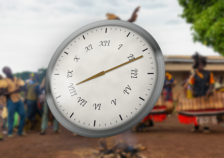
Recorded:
8 h 11 min
